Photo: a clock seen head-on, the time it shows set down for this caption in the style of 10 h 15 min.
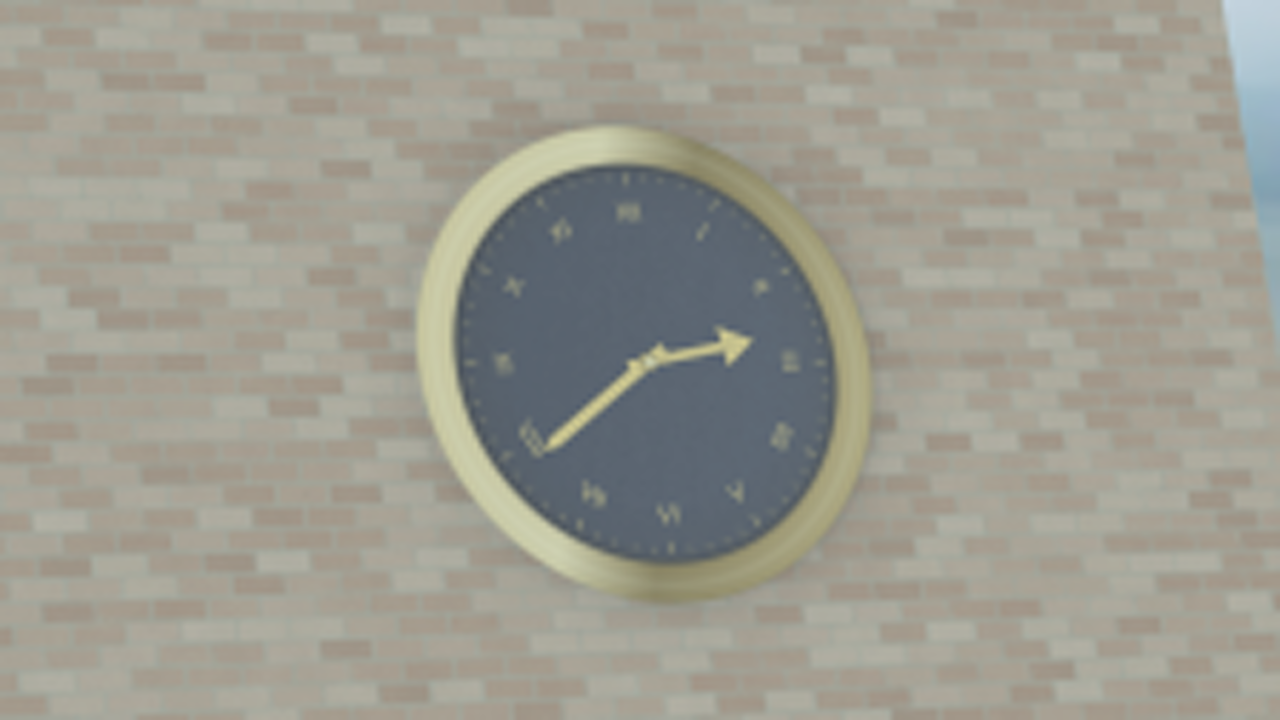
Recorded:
2 h 39 min
